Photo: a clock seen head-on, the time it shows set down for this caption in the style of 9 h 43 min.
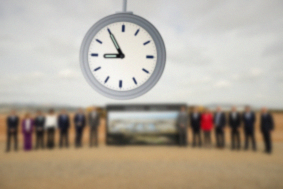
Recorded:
8 h 55 min
